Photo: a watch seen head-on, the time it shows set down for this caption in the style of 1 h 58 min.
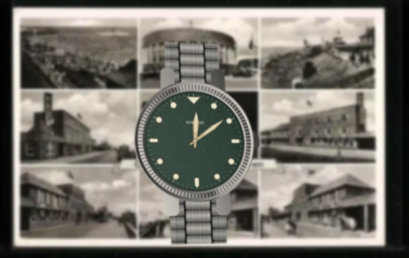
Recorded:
12 h 09 min
